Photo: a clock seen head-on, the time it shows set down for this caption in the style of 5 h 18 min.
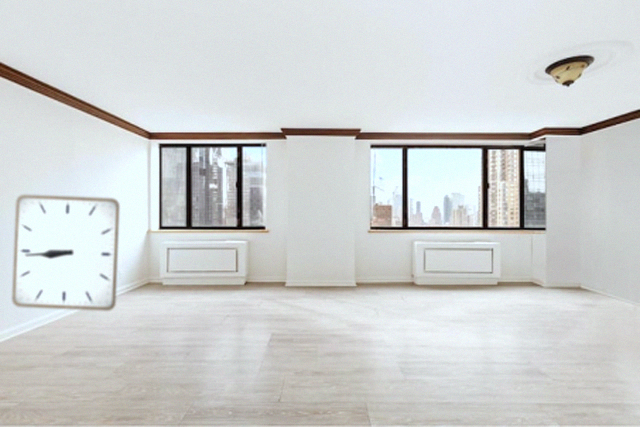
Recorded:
8 h 44 min
